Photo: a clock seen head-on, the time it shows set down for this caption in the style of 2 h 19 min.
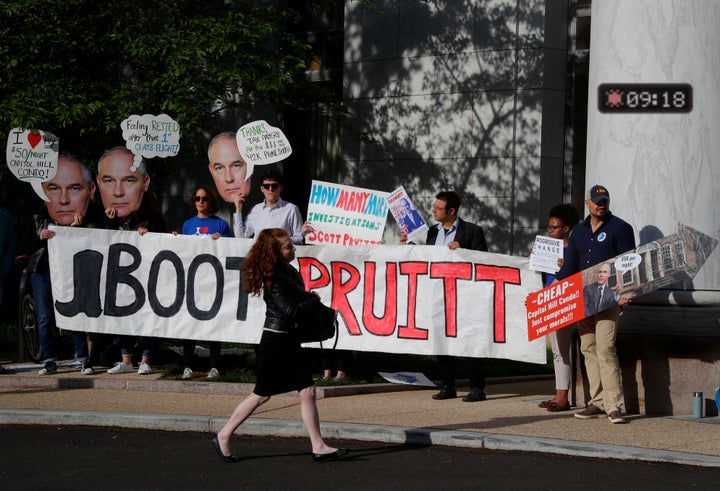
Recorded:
9 h 18 min
